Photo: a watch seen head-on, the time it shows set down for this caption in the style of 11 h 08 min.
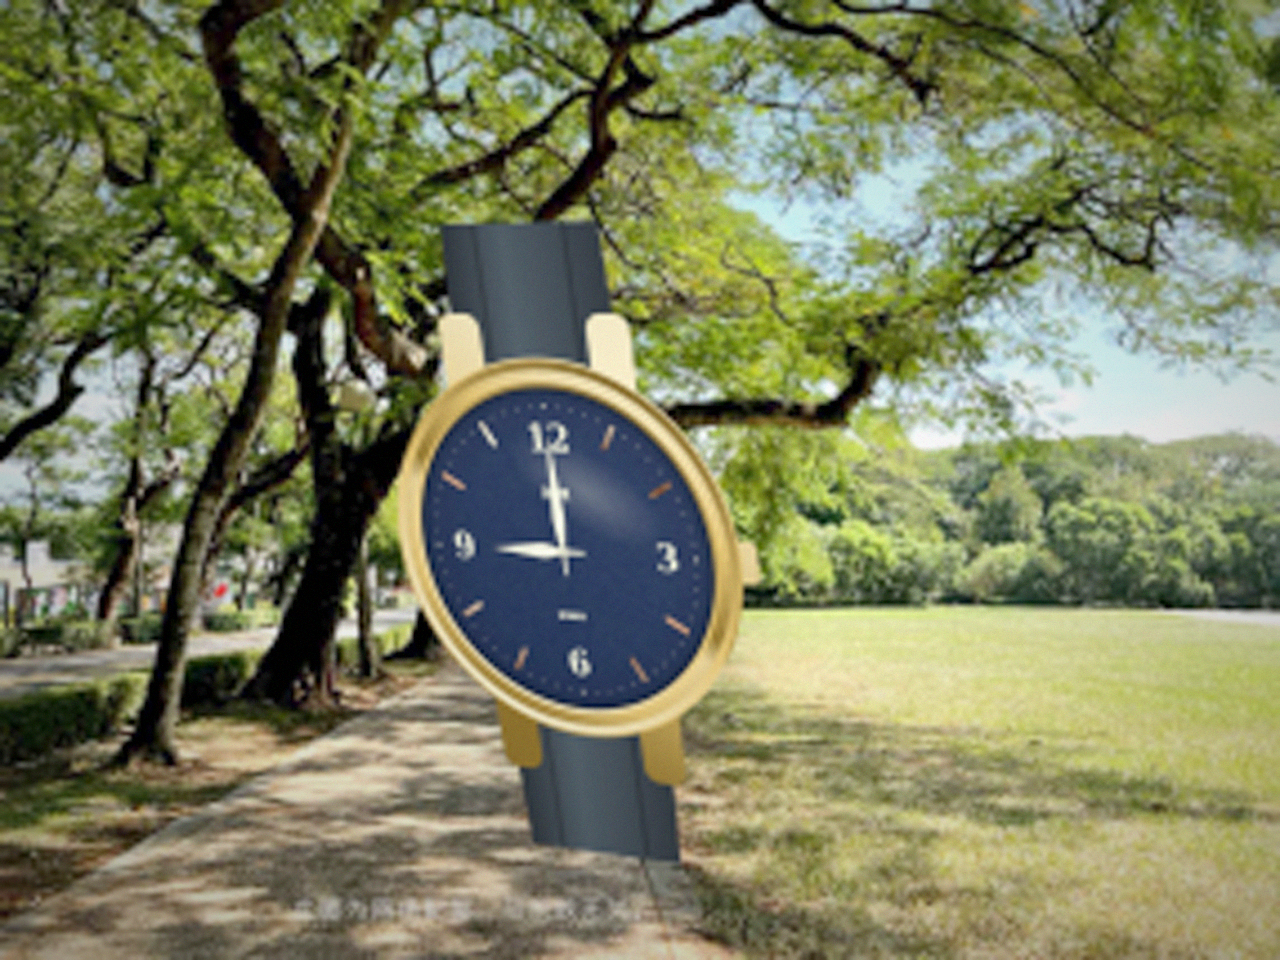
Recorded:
9 h 00 min
